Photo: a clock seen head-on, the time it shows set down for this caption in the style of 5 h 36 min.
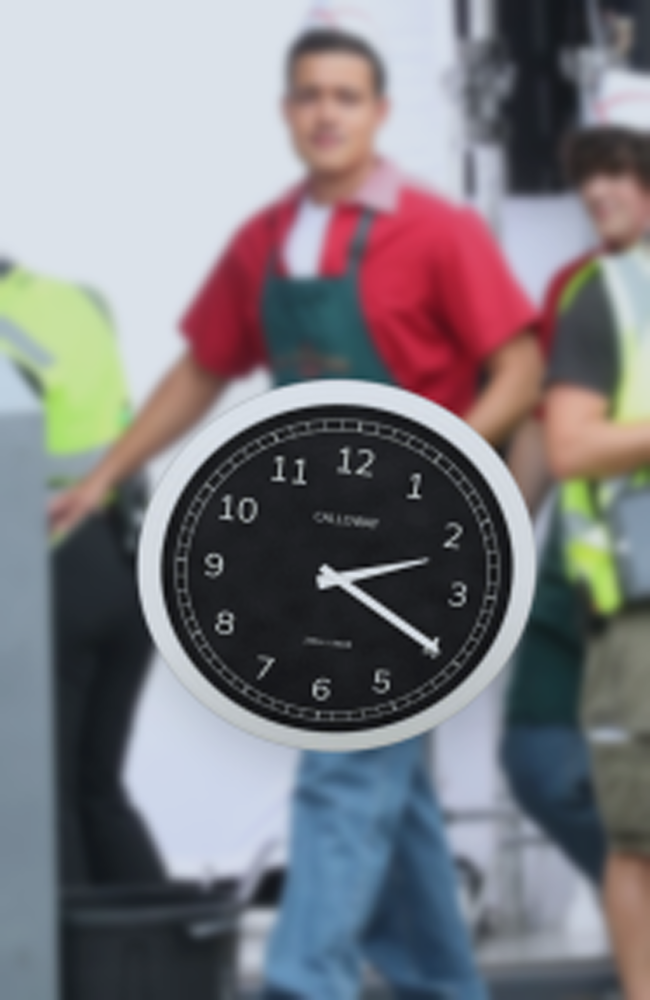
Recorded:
2 h 20 min
